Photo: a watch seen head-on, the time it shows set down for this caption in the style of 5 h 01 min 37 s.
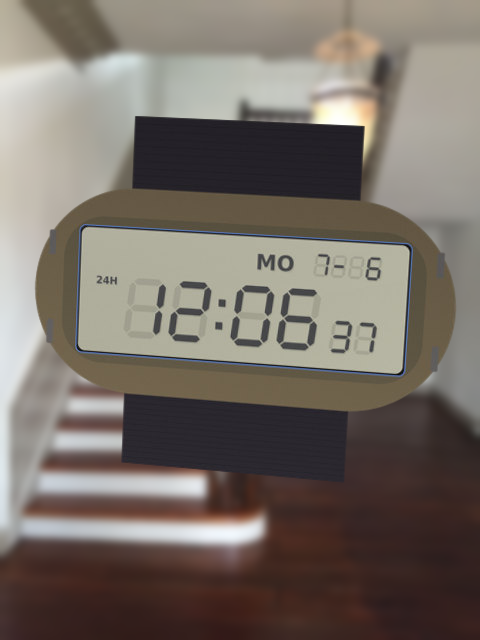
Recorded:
12 h 06 min 37 s
